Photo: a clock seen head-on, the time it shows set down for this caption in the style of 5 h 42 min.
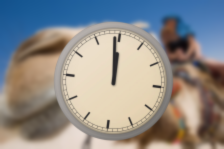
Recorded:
11 h 59 min
